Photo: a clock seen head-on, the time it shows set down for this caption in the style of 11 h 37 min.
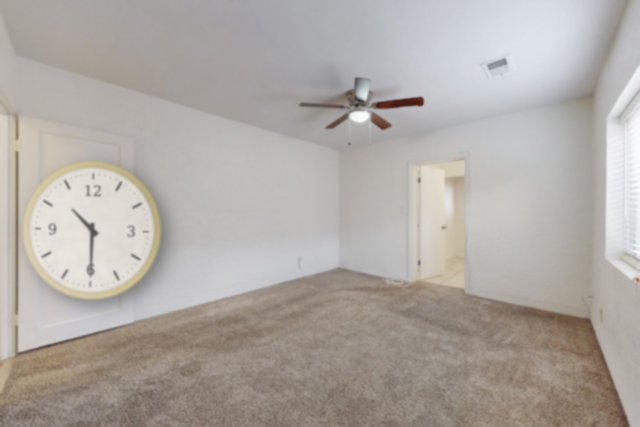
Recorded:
10 h 30 min
